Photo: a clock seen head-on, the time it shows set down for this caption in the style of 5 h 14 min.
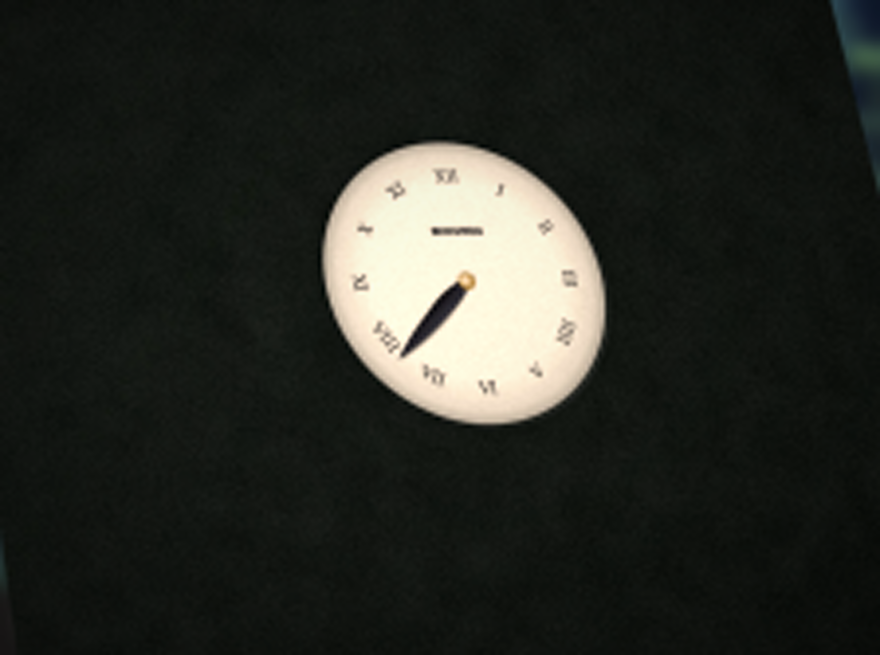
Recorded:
7 h 38 min
